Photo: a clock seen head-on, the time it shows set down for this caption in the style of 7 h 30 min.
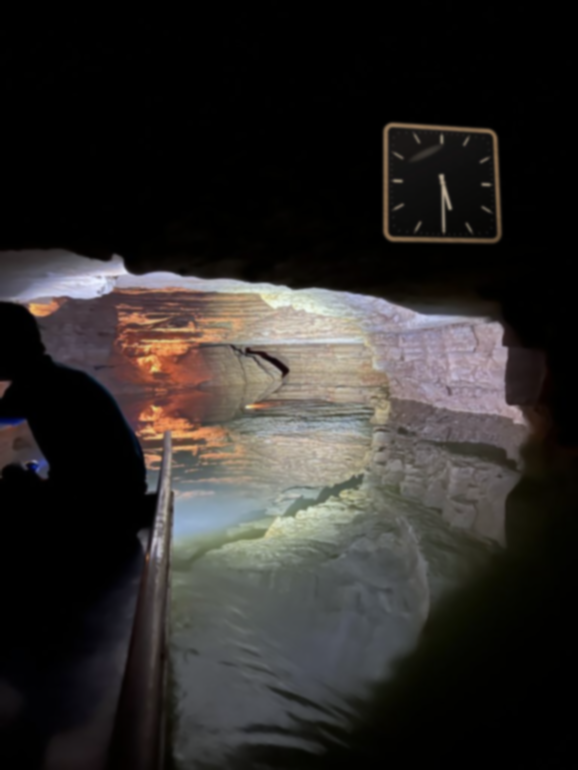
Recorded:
5 h 30 min
